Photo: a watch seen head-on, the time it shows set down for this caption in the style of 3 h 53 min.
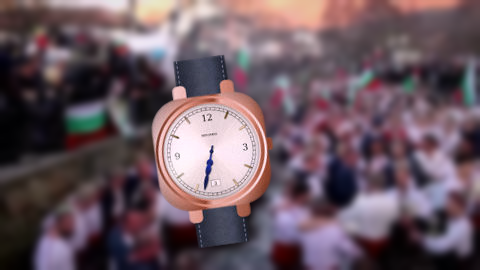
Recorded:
6 h 33 min
